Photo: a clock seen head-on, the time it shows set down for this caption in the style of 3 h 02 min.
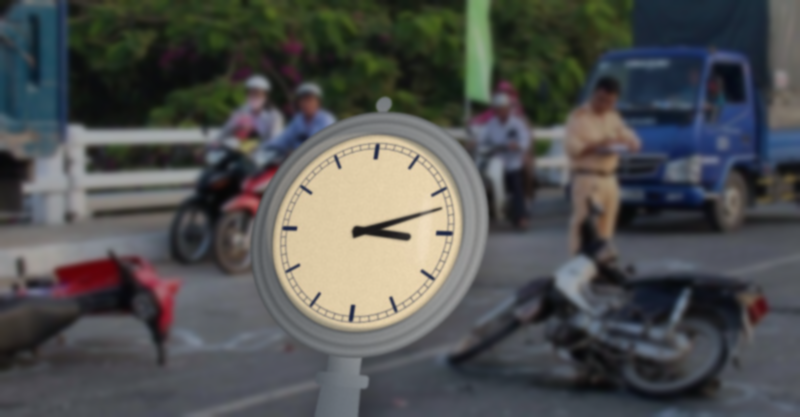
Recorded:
3 h 12 min
